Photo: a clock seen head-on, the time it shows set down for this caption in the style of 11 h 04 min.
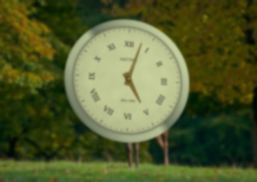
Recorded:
5 h 03 min
